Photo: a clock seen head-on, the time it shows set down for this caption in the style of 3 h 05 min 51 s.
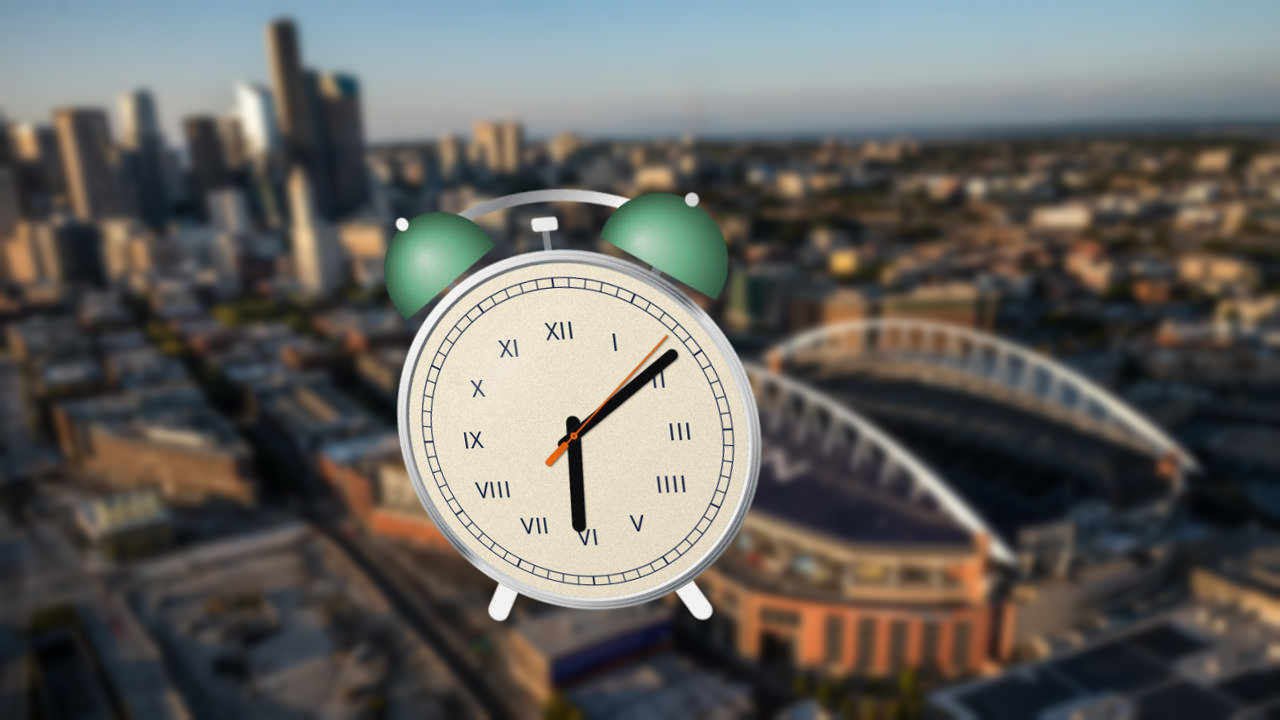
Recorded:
6 h 09 min 08 s
